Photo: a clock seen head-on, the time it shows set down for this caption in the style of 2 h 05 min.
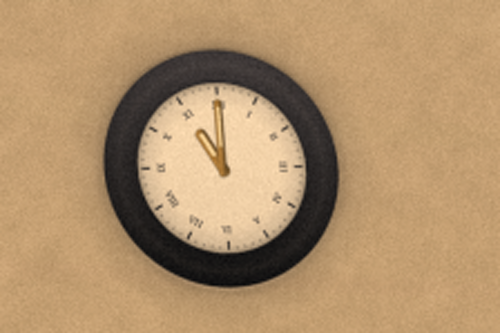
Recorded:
11 h 00 min
